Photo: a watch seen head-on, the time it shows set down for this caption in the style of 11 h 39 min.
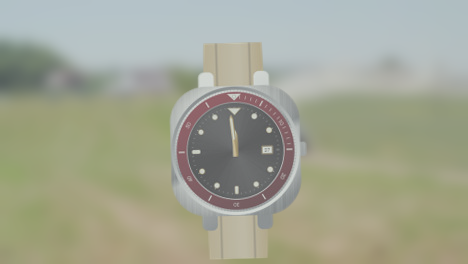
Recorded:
11 h 59 min
